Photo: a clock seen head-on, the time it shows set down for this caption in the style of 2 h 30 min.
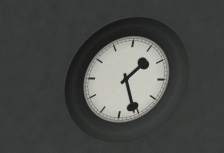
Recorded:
1 h 26 min
